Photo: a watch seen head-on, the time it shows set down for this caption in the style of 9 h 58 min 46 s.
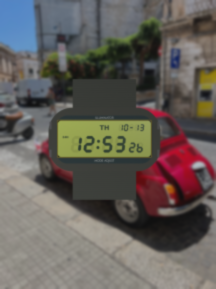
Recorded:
12 h 53 min 26 s
